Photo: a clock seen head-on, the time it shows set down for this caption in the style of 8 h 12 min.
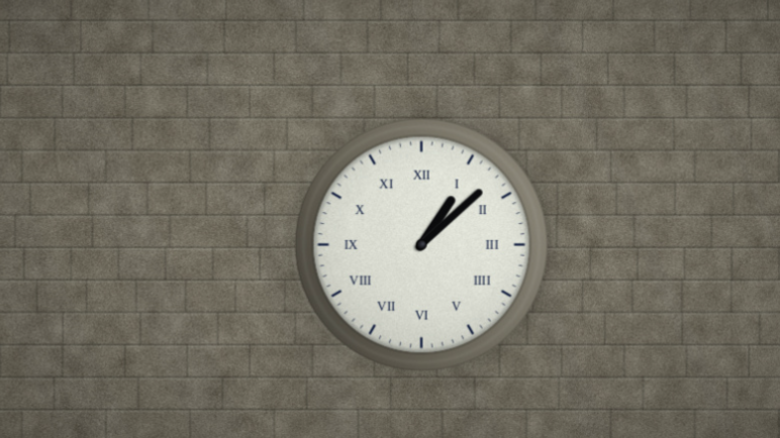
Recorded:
1 h 08 min
